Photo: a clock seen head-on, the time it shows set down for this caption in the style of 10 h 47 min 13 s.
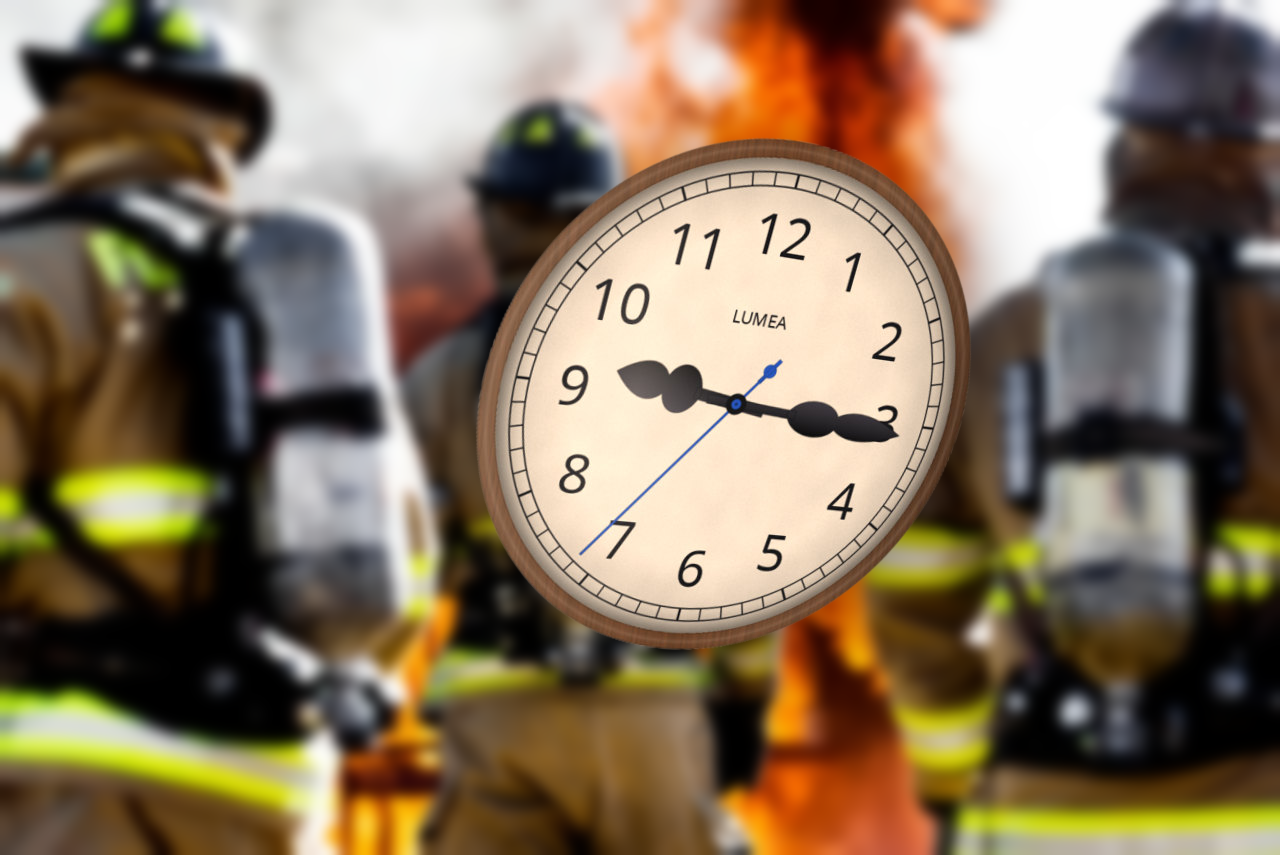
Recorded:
9 h 15 min 36 s
